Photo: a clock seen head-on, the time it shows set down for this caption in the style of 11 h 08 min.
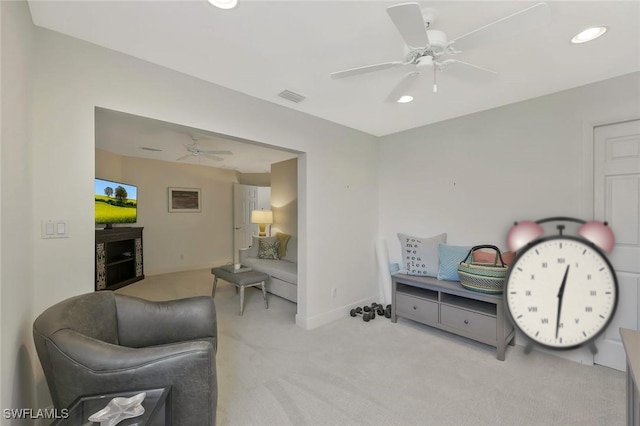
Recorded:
12 h 31 min
